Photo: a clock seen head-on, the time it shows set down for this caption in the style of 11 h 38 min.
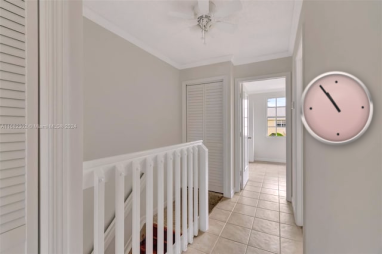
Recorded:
10 h 54 min
